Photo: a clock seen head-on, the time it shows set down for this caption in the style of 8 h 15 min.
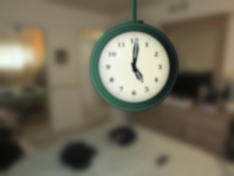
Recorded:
5 h 01 min
